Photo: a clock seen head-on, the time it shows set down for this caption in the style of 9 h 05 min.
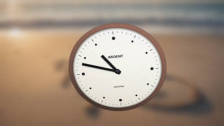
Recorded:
10 h 48 min
